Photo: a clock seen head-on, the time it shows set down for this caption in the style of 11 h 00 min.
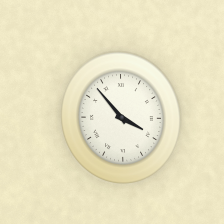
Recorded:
3 h 53 min
